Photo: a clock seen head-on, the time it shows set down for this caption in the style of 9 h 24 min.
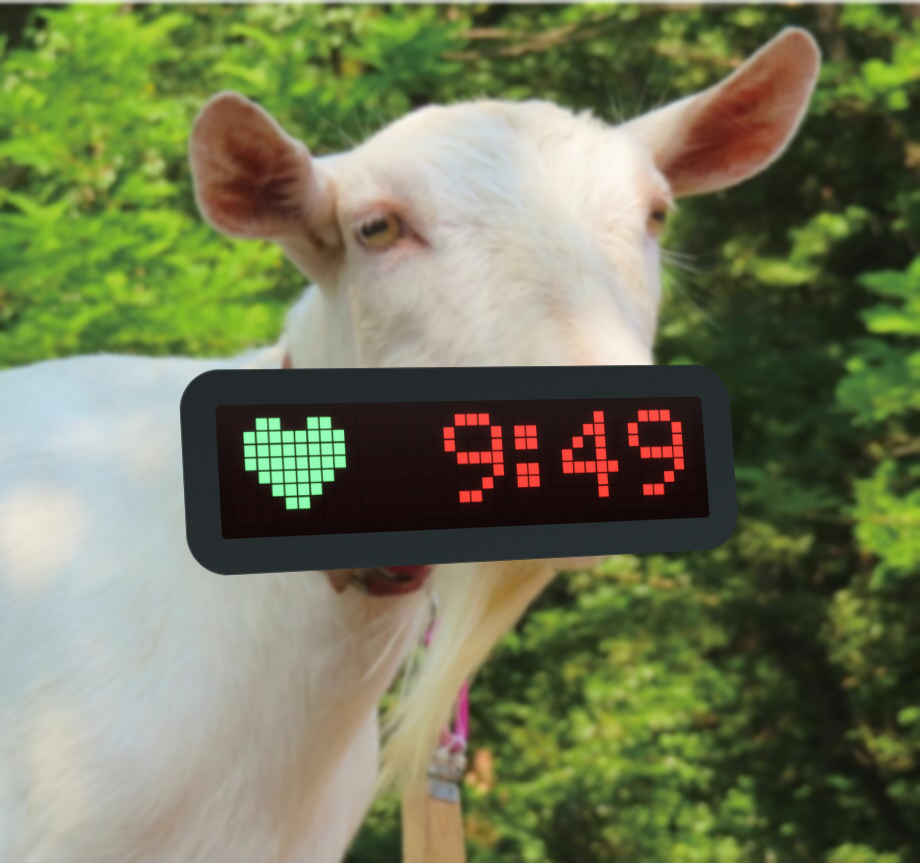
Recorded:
9 h 49 min
